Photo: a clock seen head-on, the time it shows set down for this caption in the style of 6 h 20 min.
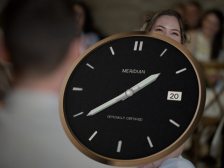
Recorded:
1 h 39 min
